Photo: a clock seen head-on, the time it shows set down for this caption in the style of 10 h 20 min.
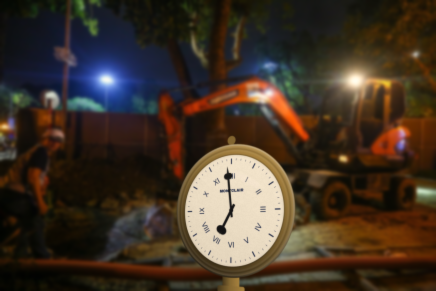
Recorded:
6 h 59 min
